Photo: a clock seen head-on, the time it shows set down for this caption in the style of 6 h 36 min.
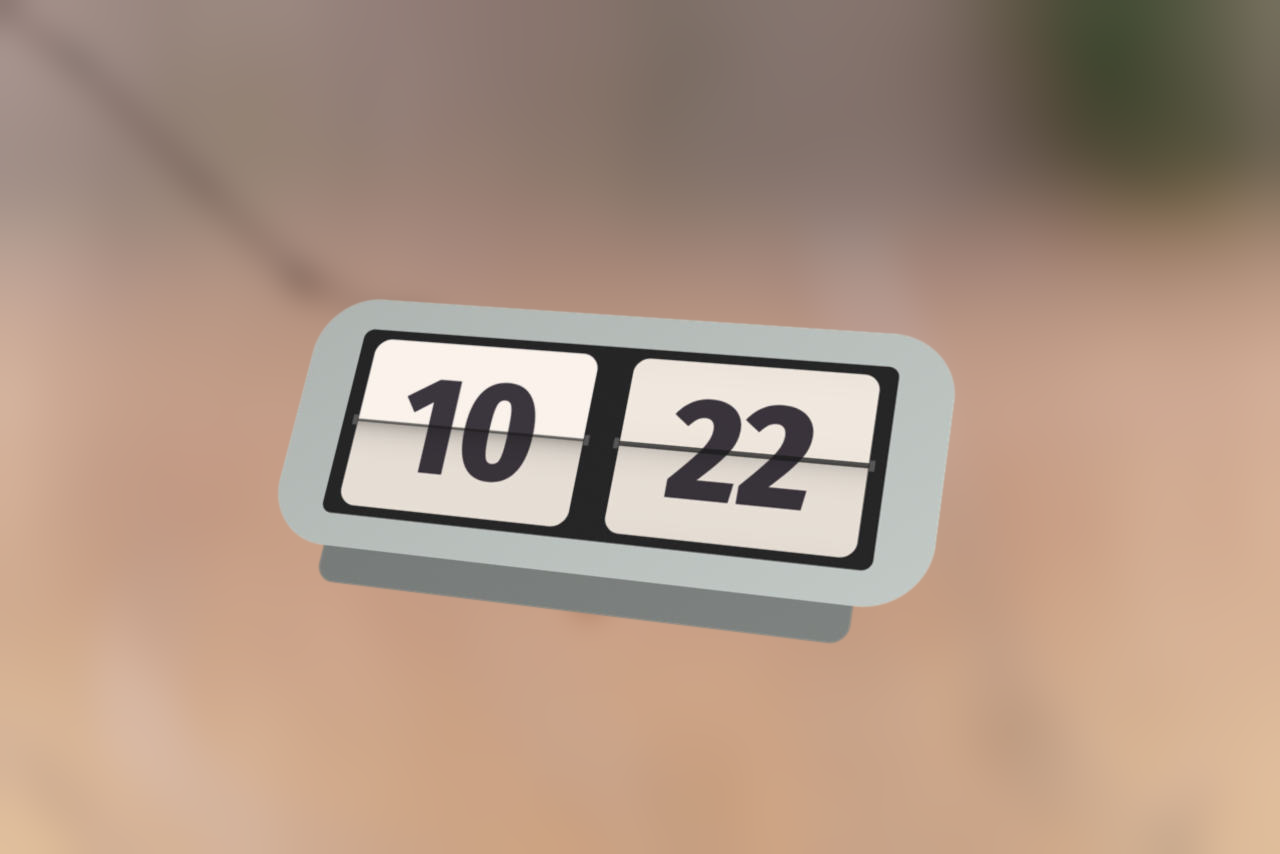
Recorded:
10 h 22 min
